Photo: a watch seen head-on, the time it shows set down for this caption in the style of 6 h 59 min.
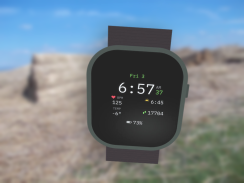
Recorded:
6 h 57 min
